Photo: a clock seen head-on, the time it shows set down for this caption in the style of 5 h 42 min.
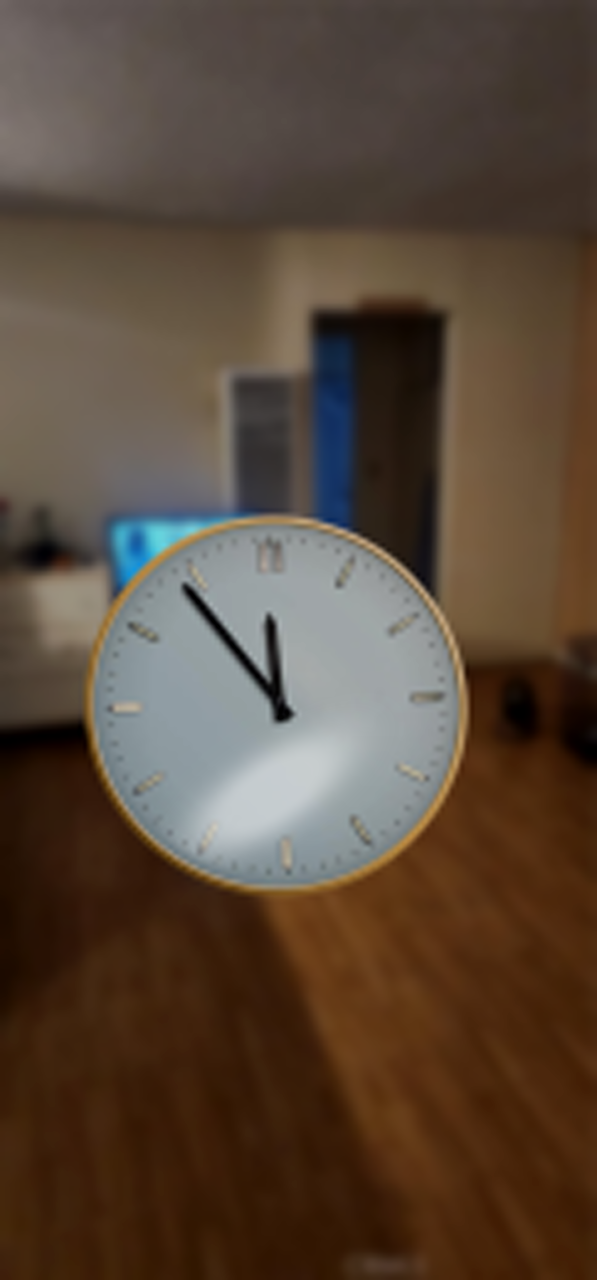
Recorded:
11 h 54 min
